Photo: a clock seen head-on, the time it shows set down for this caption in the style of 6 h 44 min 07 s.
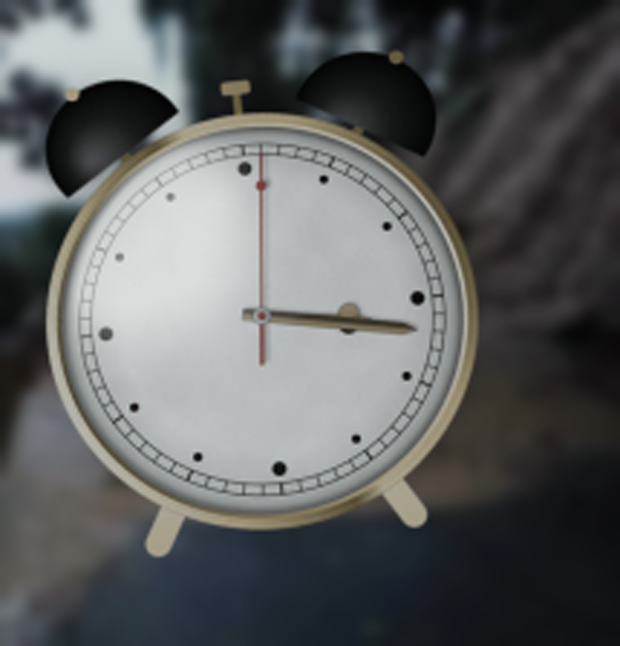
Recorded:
3 h 17 min 01 s
